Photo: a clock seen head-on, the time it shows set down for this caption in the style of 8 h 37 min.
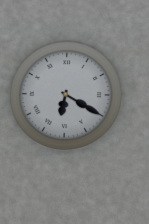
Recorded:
6 h 20 min
